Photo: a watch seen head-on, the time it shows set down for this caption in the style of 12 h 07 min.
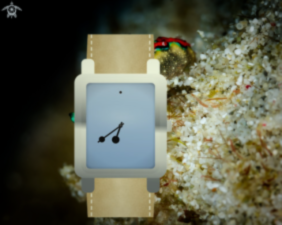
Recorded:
6 h 39 min
